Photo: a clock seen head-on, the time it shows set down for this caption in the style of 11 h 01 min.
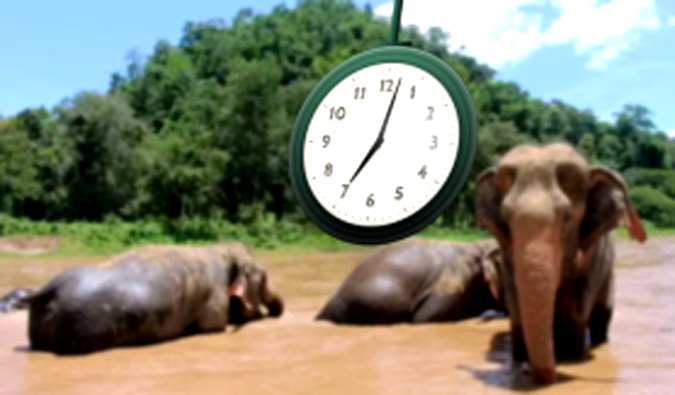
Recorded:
7 h 02 min
